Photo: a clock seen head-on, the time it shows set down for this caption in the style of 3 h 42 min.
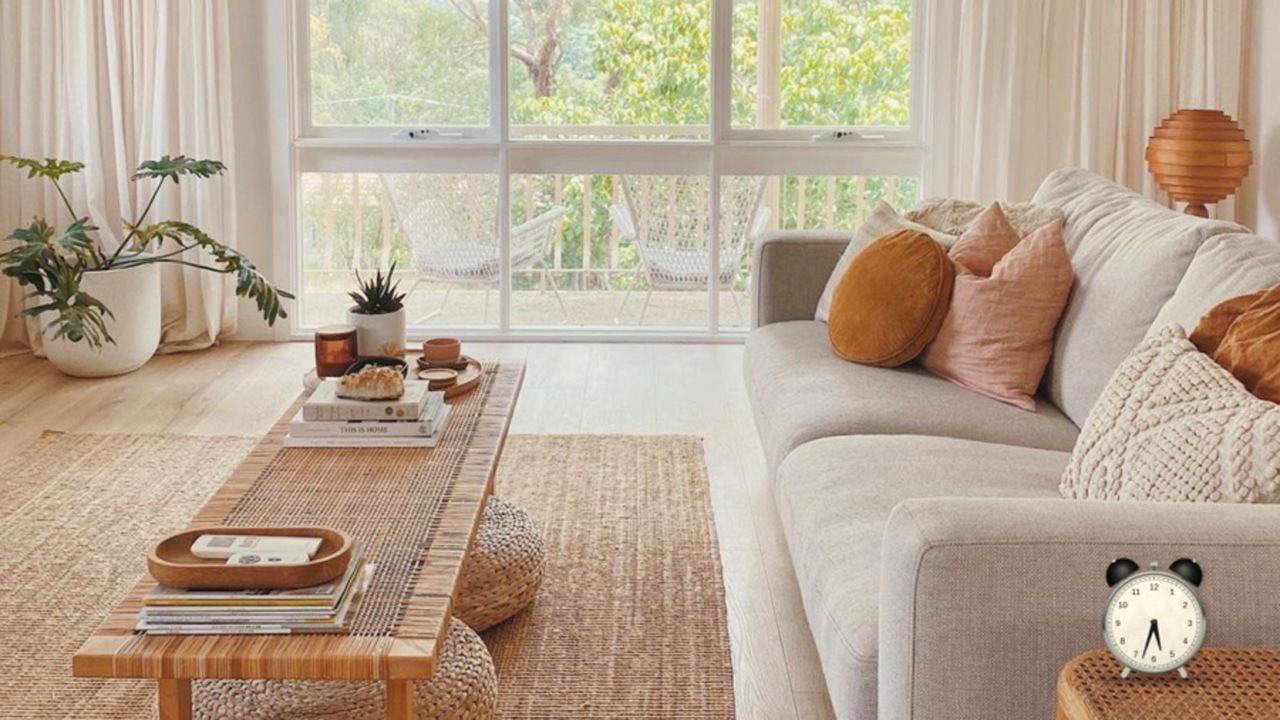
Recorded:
5 h 33 min
